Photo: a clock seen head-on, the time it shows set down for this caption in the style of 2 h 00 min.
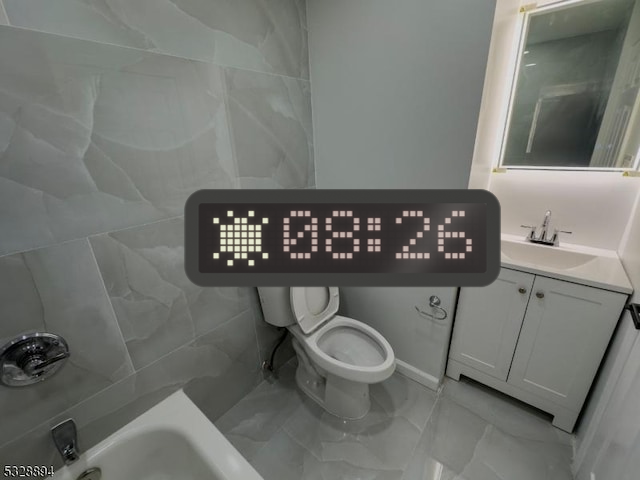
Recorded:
8 h 26 min
